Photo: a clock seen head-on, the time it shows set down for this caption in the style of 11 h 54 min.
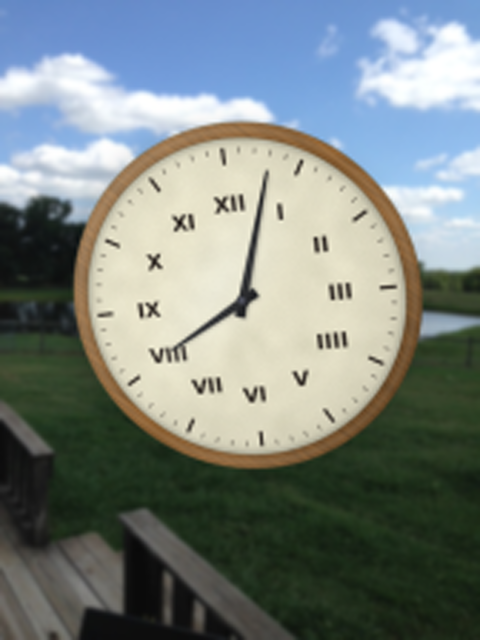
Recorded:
8 h 03 min
